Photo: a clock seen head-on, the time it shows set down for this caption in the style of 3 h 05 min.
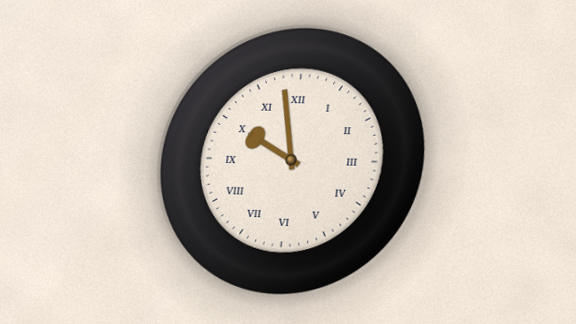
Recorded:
9 h 58 min
